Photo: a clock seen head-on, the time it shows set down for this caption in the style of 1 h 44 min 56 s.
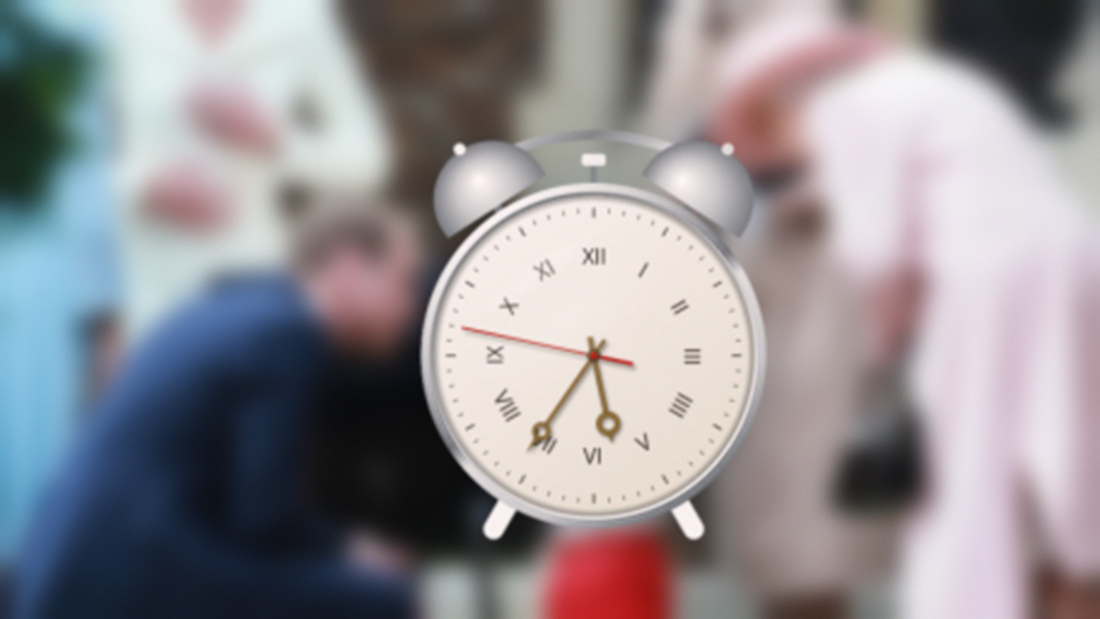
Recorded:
5 h 35 min 47 s
